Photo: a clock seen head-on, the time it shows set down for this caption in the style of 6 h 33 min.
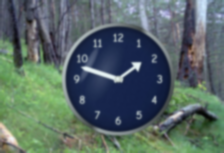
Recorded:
1 h 48 min
